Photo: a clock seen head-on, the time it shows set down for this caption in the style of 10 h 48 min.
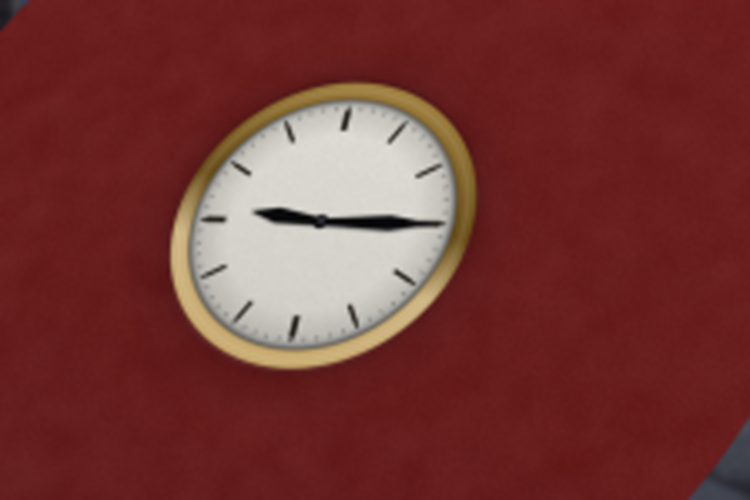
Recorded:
9 h 15 min
